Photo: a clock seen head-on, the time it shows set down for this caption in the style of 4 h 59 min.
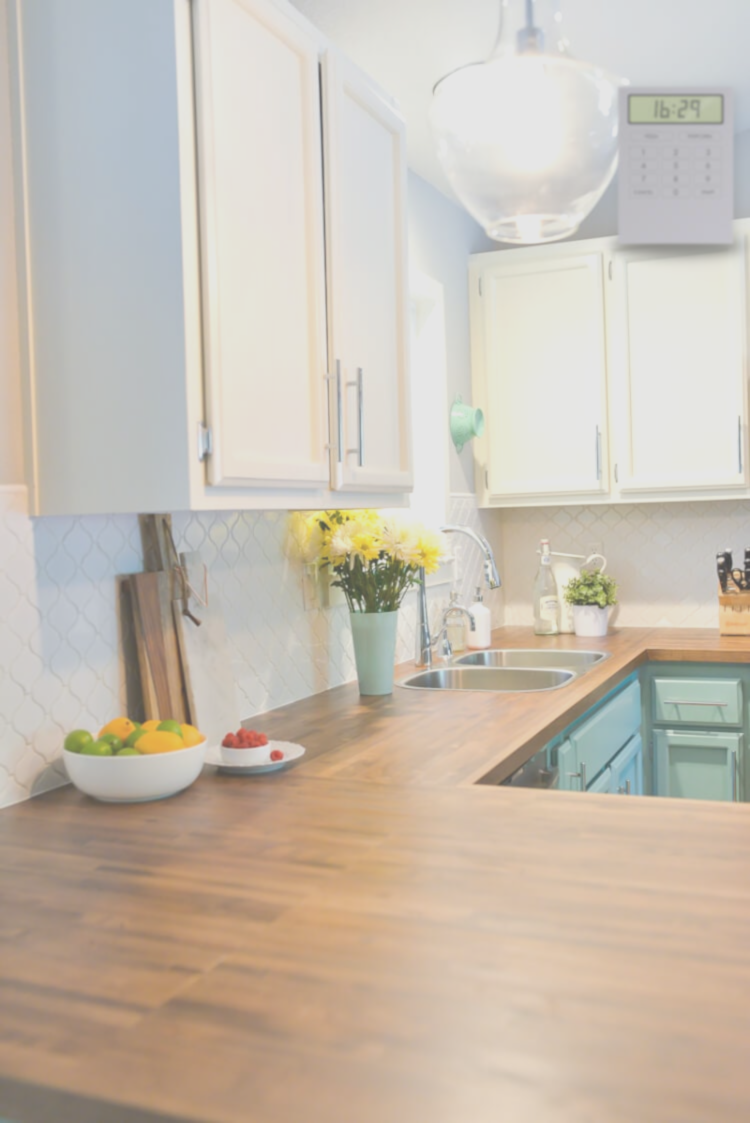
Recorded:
16 h 29 min
